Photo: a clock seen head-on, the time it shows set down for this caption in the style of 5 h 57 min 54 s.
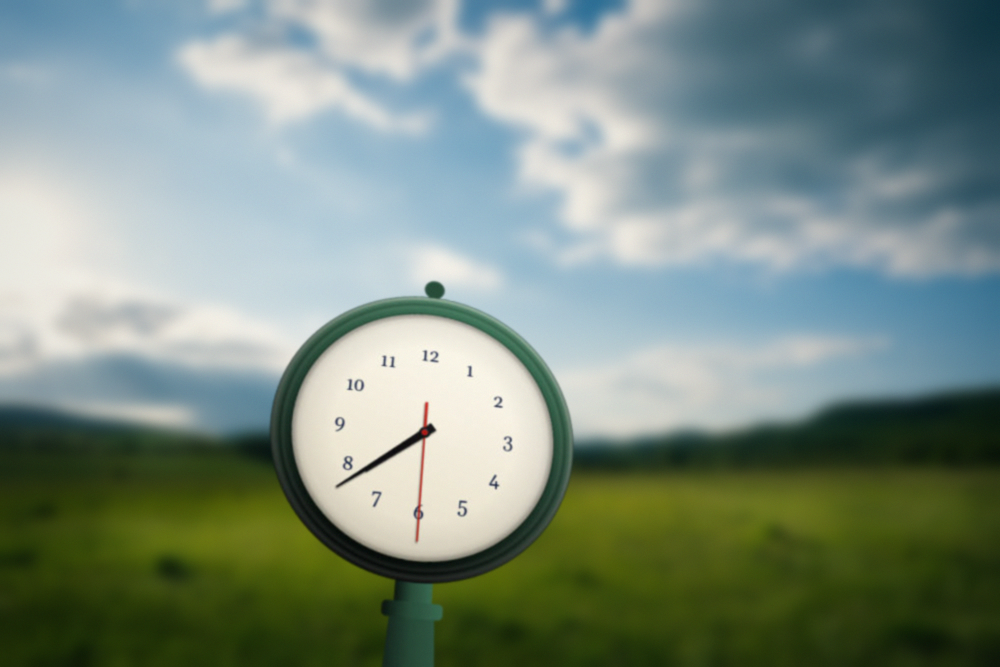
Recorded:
7 h 38 min 30 s
